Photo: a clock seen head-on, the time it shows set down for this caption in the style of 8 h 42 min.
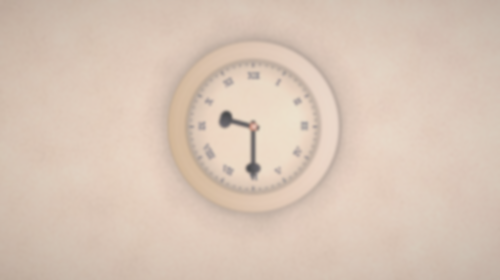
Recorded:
9 h 30 min
